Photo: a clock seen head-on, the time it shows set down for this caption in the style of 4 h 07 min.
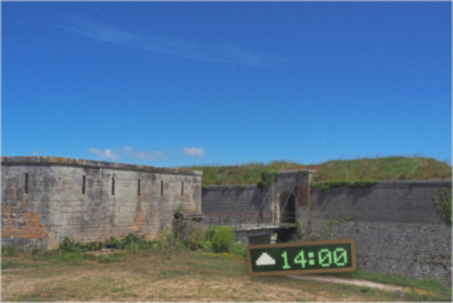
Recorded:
14 h 00 min
